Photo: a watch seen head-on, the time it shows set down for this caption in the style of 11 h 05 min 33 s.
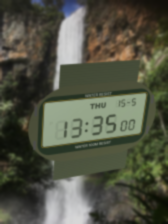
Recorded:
13 h 35 min 00 s
